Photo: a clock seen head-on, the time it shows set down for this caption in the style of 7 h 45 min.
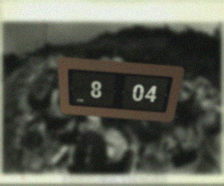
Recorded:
8 h 04 min
